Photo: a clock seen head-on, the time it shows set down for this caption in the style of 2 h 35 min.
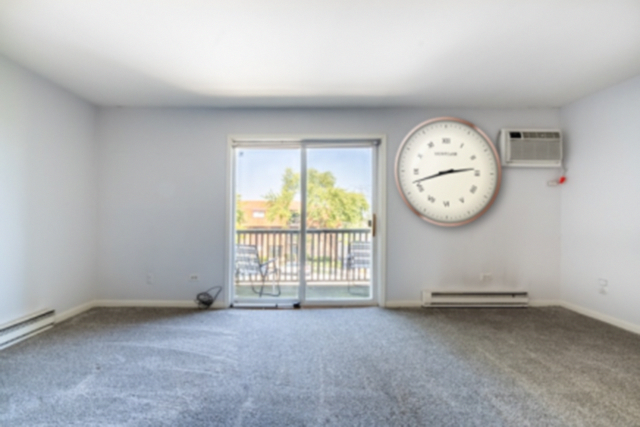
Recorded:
2 h 42 min
